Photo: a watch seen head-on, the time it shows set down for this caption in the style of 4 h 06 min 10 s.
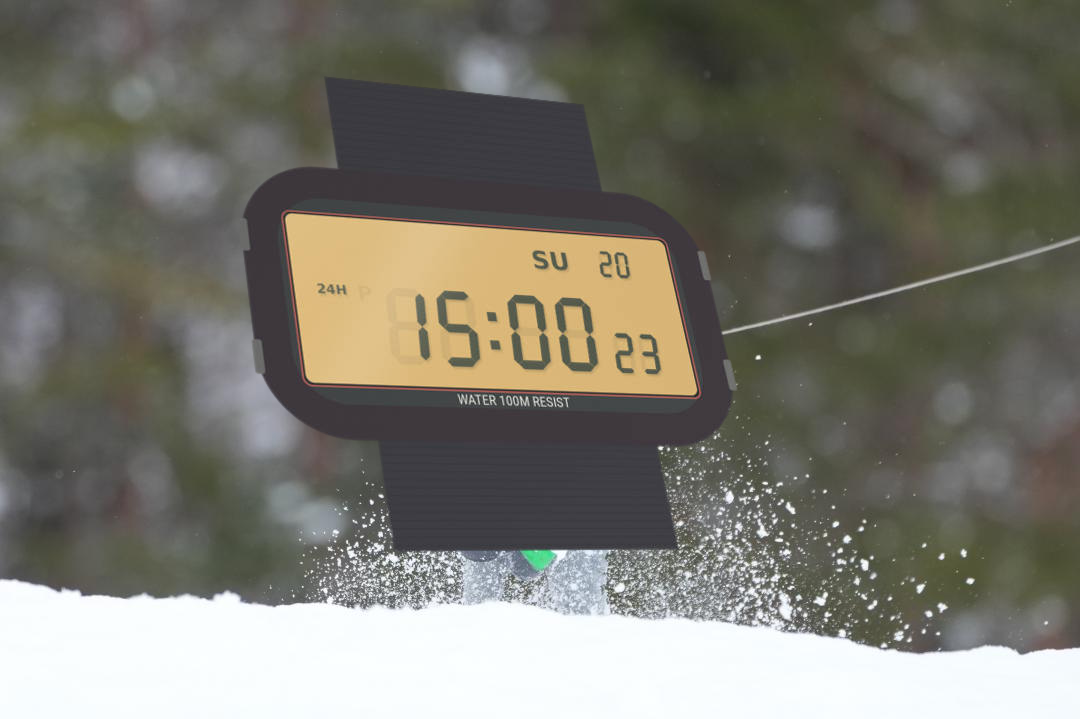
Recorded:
15 h 00 min 23 s
